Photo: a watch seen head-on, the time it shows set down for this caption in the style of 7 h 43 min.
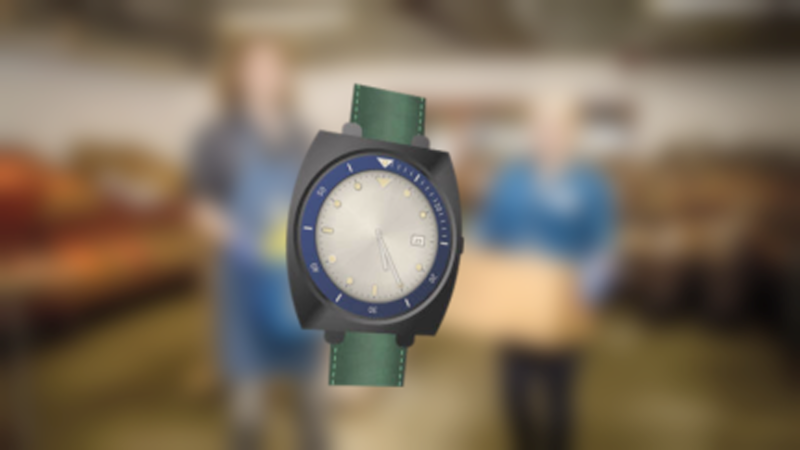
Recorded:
5 h 25 min
